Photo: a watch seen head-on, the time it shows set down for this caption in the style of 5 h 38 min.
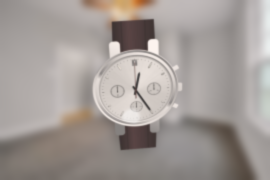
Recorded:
12 h 25 min
